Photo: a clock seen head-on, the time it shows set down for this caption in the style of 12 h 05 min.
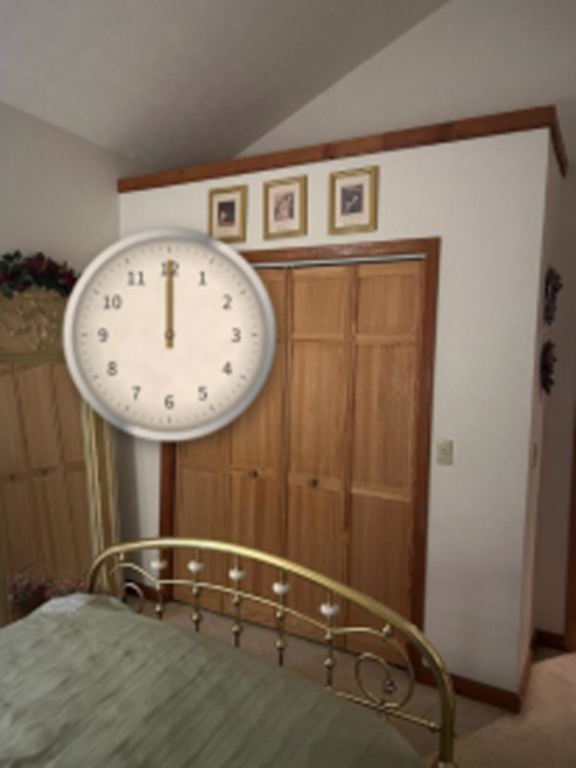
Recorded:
12 h 00 min
